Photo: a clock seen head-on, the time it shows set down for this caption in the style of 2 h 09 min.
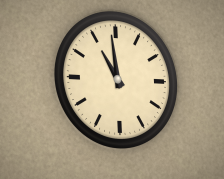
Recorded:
10 h 59 min
